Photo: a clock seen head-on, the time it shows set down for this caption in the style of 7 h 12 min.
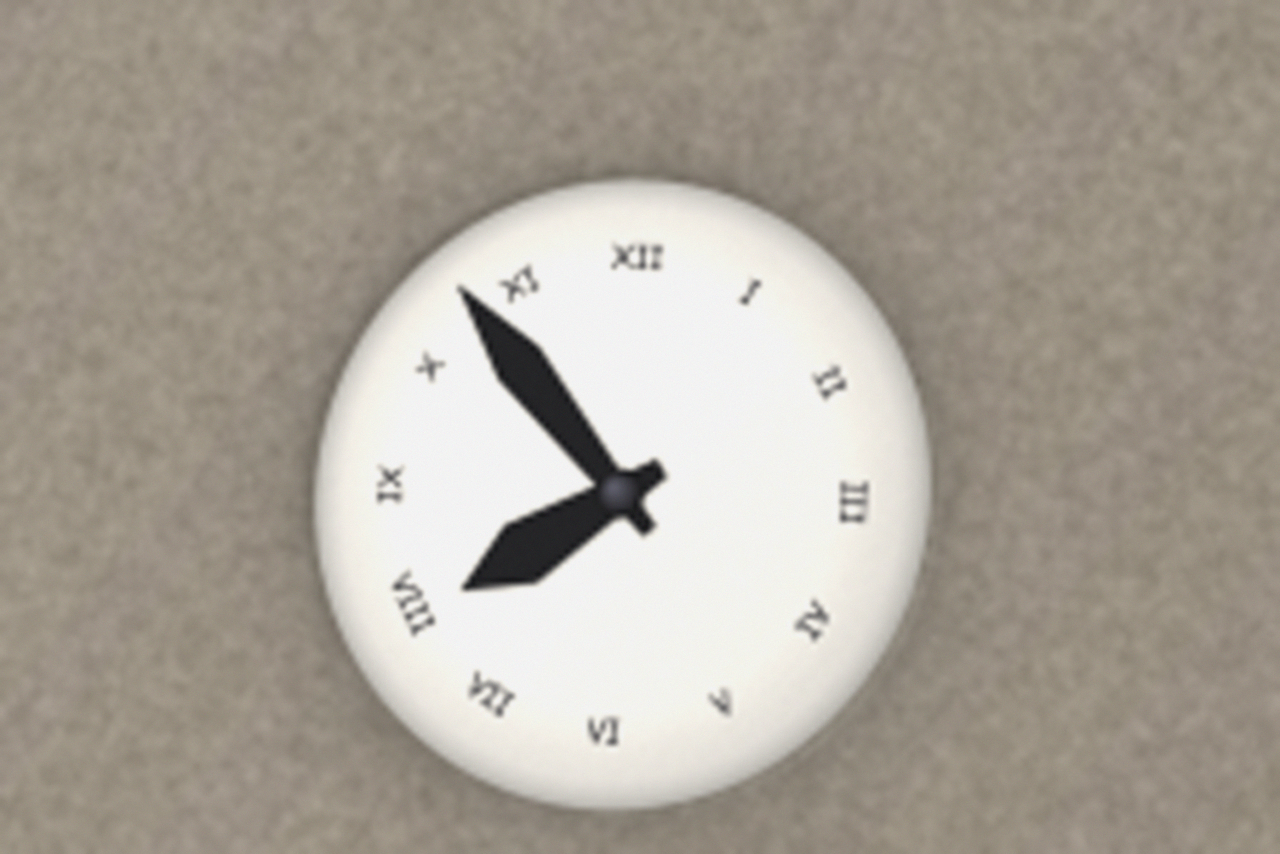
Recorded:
7 h 53 min
